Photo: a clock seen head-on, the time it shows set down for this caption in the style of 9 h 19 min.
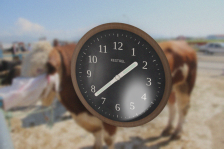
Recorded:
1 h 38 min
